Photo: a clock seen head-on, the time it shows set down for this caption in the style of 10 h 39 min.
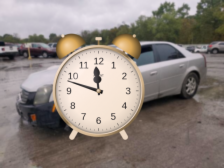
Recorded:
11 h 48 min
